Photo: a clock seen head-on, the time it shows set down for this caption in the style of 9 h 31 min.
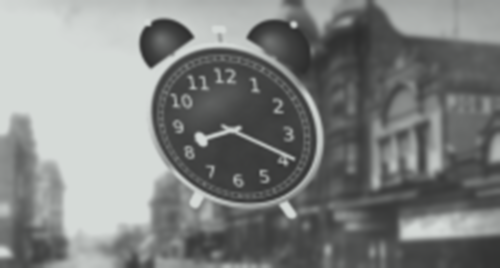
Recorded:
8 h 19 min
